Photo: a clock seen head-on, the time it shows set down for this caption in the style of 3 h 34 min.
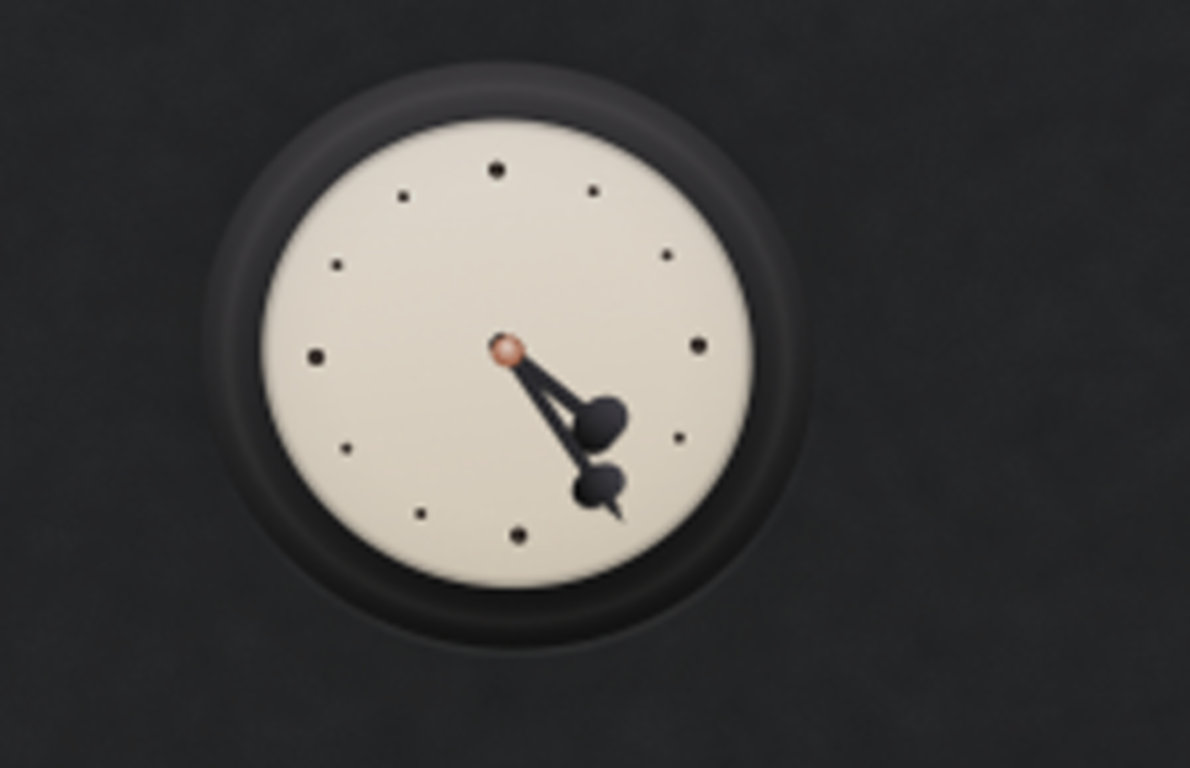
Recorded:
4 h 25 min
